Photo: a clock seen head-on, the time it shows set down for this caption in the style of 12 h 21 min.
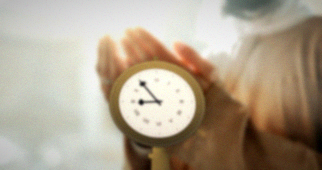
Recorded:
8 h 54 min
